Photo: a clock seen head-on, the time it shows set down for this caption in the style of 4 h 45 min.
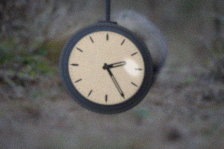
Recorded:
2 h 25 min
